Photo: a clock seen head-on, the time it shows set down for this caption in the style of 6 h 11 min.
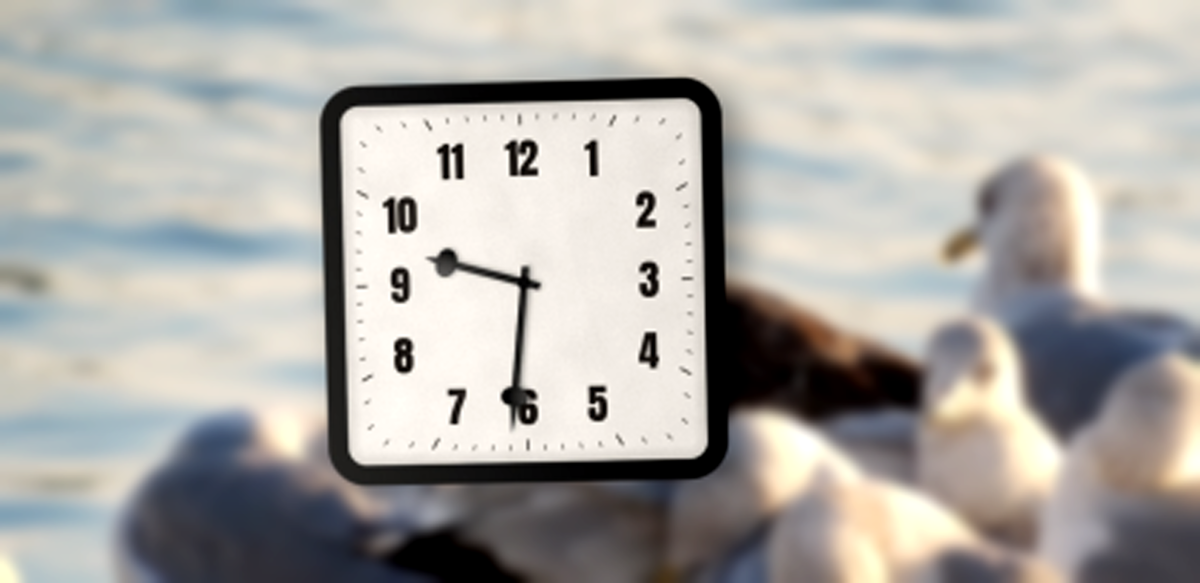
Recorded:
9 h 31 min
